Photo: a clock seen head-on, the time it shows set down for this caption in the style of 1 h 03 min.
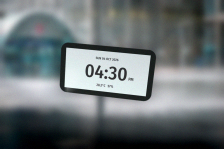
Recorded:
4 h 30 min
